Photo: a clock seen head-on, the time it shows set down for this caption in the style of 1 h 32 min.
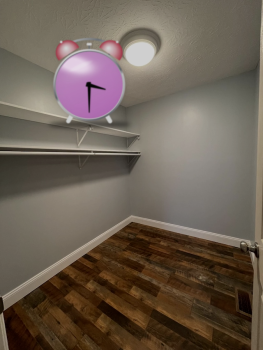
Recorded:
3 h 30 min
